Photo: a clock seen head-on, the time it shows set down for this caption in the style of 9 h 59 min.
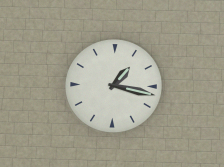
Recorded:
1 h 17 min
